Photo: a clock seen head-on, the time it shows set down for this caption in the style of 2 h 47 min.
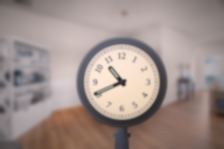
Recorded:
10 h 41 min
